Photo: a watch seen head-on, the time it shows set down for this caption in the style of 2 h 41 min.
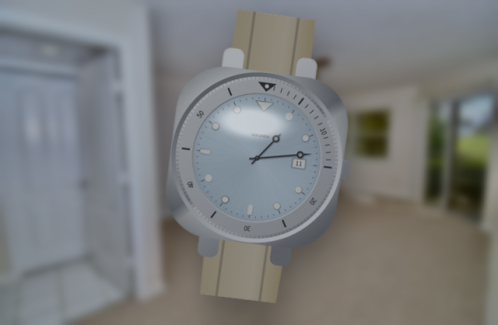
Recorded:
1 h 13 min
